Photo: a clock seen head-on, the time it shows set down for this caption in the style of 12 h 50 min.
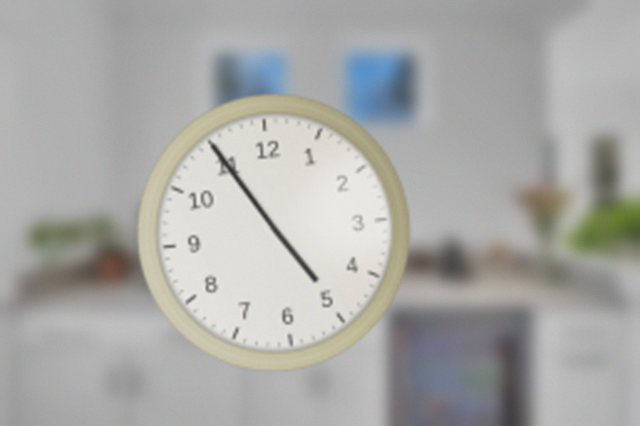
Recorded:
4 h 55 min
